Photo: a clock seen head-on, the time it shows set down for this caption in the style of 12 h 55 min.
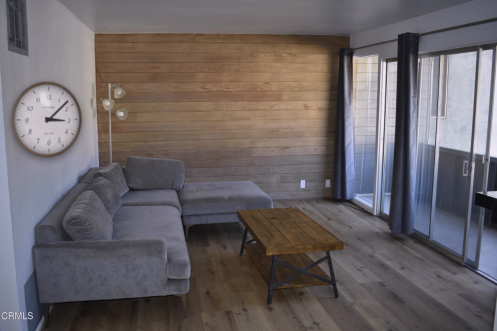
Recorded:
3 h 08 min
